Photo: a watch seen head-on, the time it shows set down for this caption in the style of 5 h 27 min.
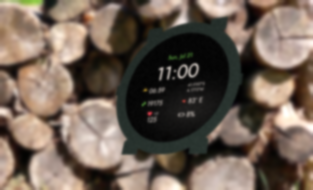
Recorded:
11 h 00 min
